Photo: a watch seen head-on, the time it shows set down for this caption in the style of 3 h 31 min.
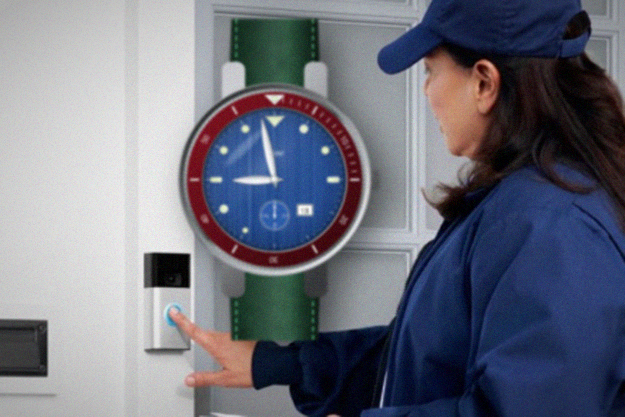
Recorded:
8 h 58 min
